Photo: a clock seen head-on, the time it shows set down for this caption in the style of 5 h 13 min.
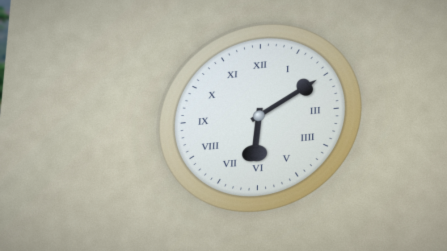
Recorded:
6 h 10 min
